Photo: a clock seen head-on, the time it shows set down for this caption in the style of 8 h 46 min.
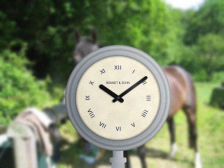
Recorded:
10 h 09 min
